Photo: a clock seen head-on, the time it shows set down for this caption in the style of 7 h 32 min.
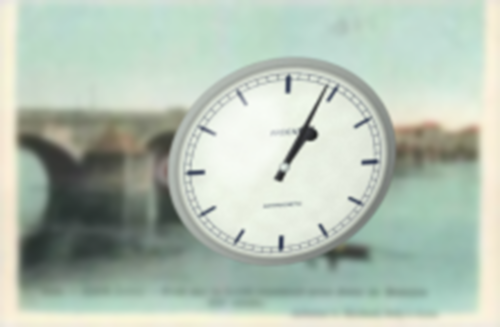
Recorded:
1 h 04 min
